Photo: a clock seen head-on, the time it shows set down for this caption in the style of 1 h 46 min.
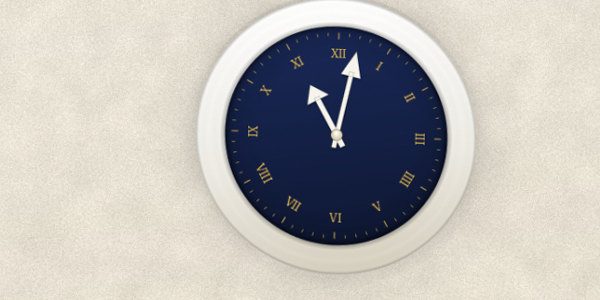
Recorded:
11 h 02 min
